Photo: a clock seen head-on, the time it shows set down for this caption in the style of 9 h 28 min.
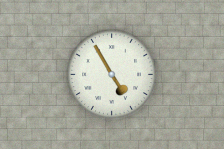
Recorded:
4 h 55 min
